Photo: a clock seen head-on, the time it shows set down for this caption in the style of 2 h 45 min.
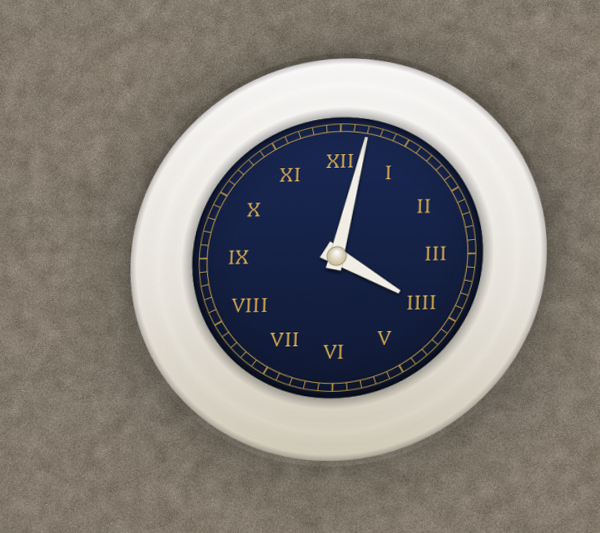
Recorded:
4 h 02 min
